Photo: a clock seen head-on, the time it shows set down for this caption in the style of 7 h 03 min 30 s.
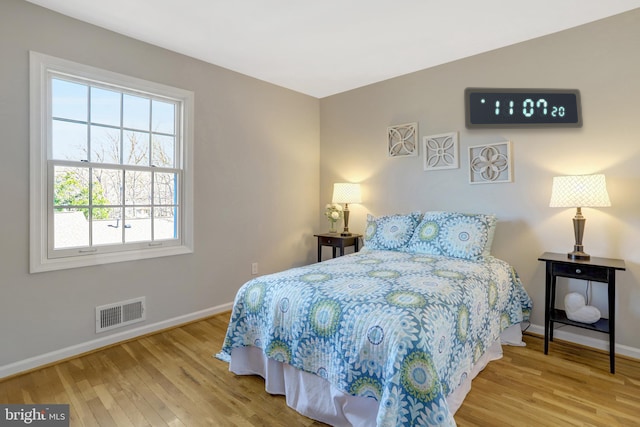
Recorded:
11 h 07 min 20 s
